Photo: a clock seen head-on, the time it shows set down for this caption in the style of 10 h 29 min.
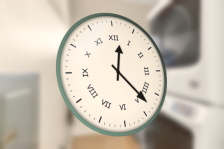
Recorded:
12 h 23 min
